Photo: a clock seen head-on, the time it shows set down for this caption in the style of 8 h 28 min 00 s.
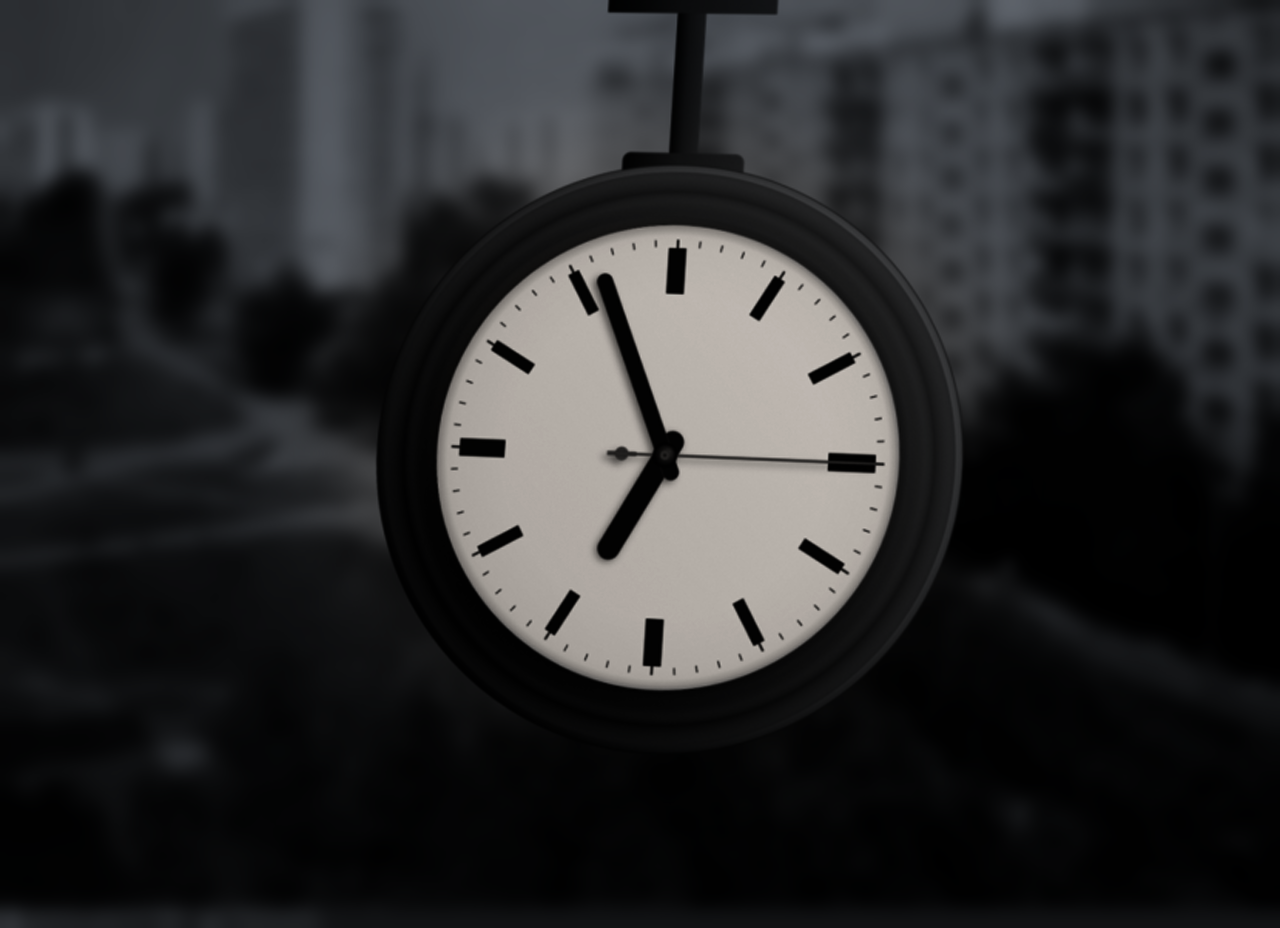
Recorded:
6 h 56 min 15 s
